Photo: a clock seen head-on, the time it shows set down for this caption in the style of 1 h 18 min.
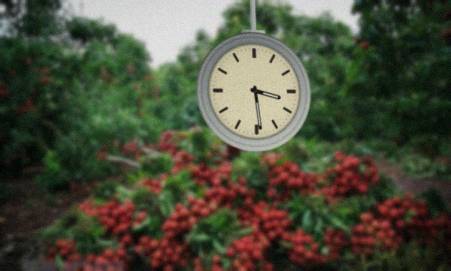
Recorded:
3 h 29 min
